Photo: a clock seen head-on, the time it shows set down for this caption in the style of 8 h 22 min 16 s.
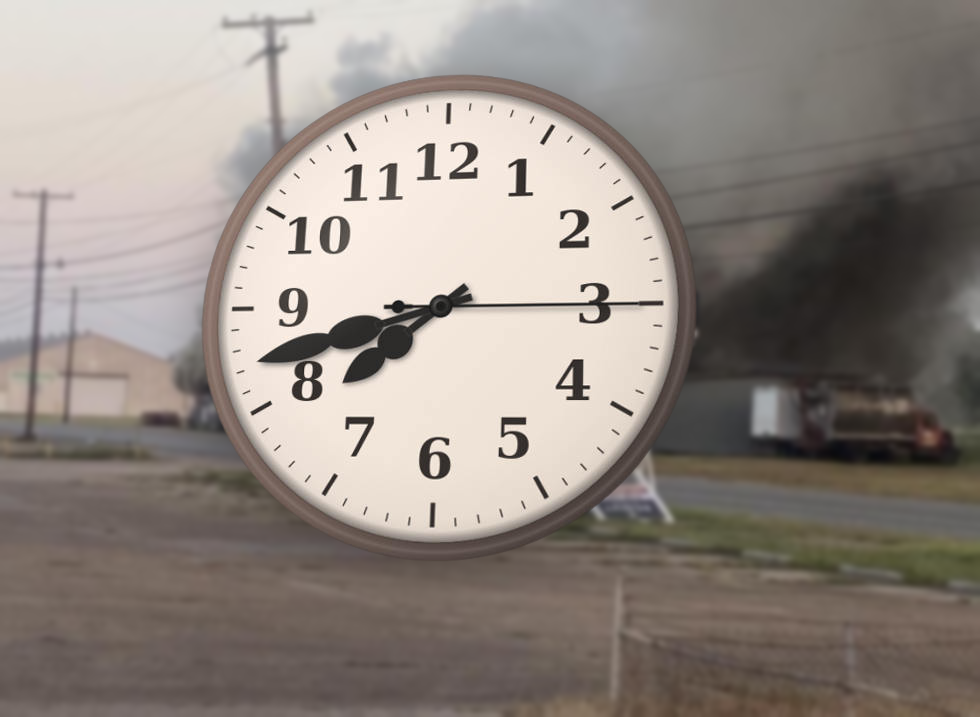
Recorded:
7 h 42 min 15 s
